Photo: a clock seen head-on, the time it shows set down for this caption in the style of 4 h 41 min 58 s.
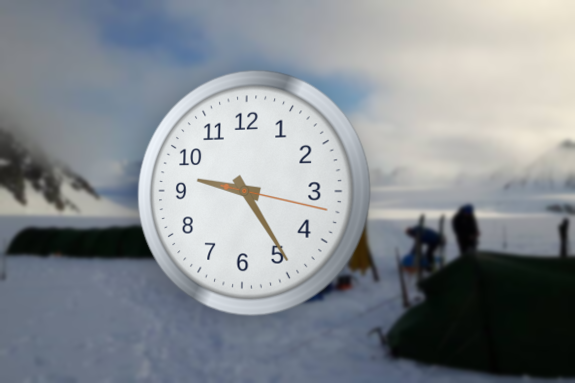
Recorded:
9 h 24 min 17 s
